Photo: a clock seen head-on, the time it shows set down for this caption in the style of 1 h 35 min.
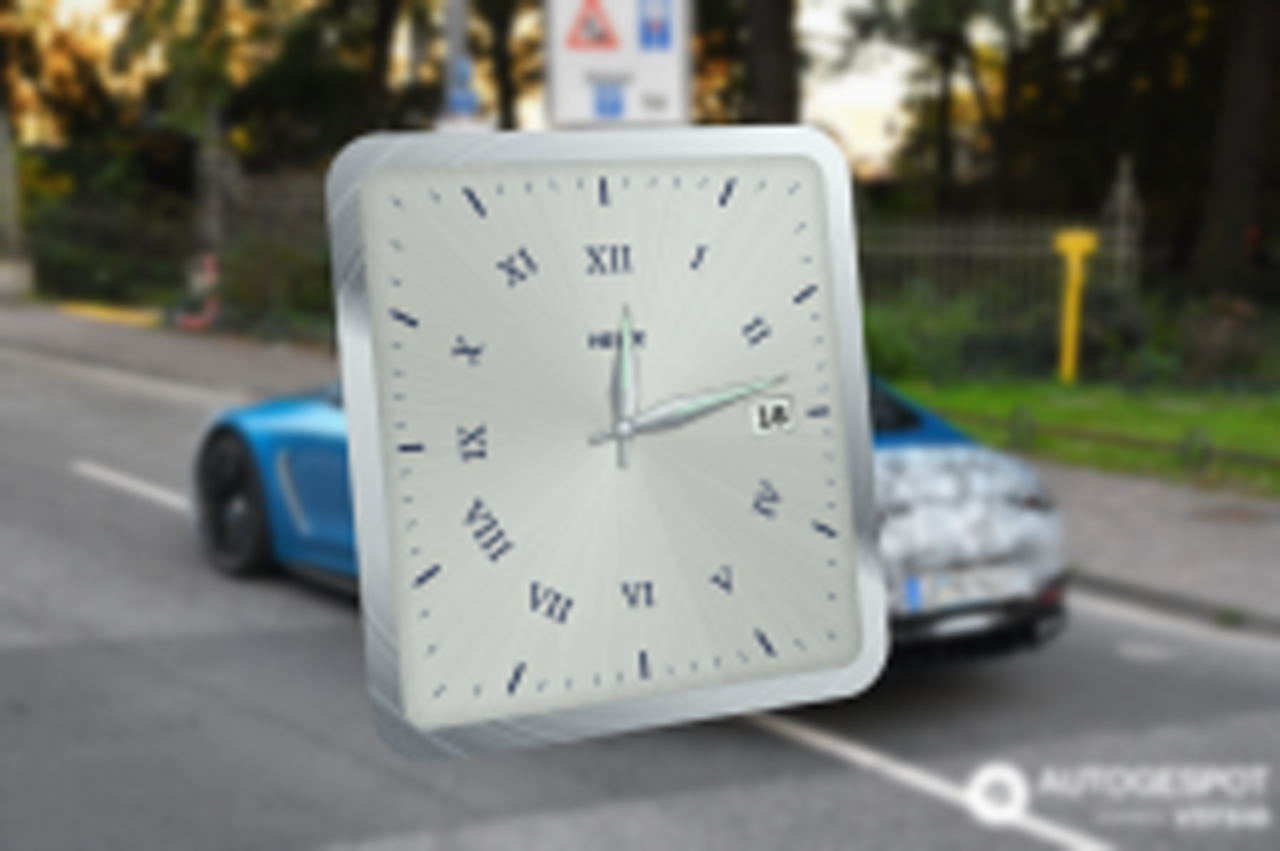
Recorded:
12 h 13 min
